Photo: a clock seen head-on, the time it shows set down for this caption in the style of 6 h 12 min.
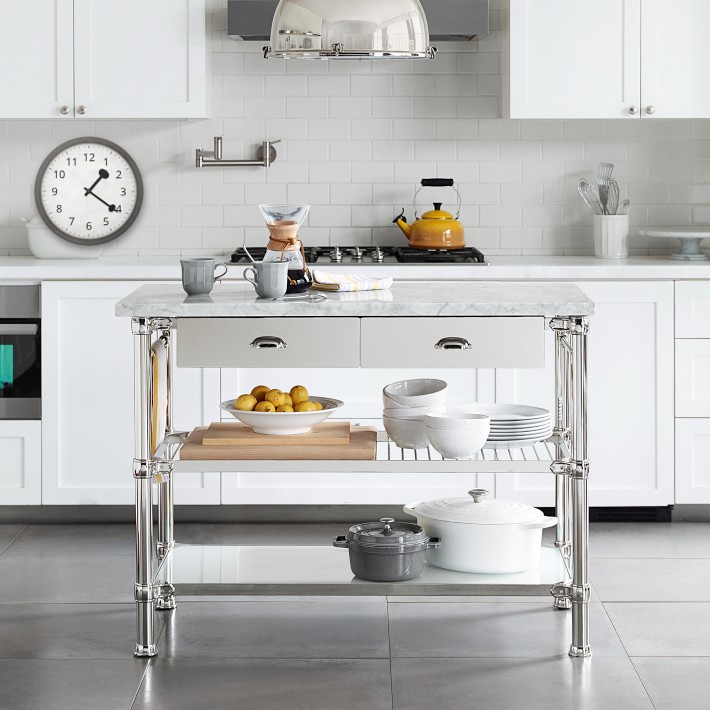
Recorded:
1 h 21 min
